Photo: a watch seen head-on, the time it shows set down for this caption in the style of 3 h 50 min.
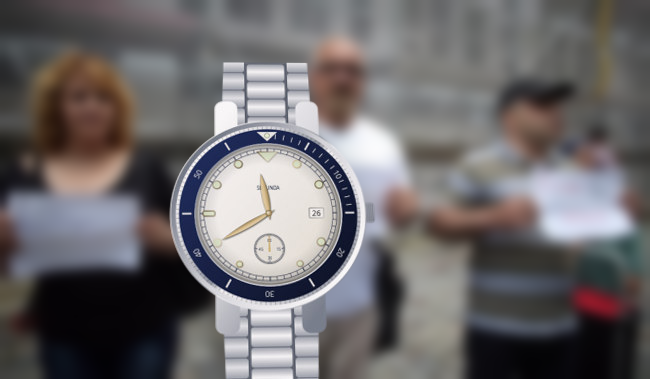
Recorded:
11 h 40 min
